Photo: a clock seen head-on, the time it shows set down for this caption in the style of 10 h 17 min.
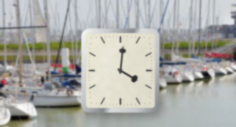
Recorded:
4 h 01 min
